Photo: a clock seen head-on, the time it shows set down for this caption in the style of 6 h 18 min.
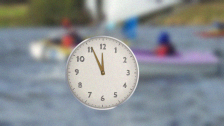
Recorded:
11 h 56 min
